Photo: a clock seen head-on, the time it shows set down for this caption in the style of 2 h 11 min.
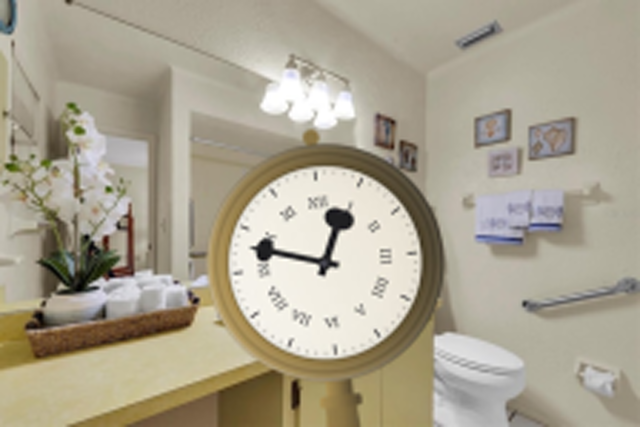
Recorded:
12 h 48 min
